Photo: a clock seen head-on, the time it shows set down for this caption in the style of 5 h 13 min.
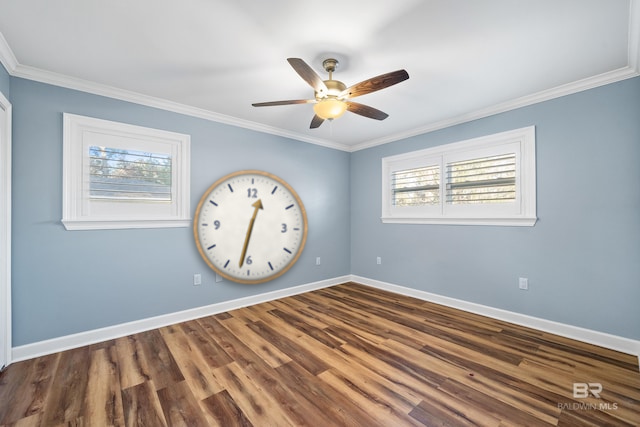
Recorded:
12 h 32 min
